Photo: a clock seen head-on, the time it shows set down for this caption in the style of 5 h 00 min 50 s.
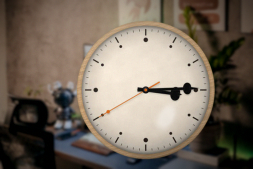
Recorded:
3 h 14 min 40 s
